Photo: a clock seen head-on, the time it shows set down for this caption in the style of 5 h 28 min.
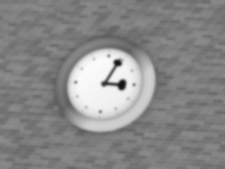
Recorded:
3 h 04 min
